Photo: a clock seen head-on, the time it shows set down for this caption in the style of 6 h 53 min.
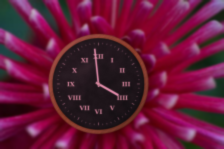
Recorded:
3 h 59 min
